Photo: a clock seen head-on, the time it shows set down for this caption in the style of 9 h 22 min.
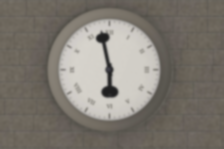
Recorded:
5 h 58 min
